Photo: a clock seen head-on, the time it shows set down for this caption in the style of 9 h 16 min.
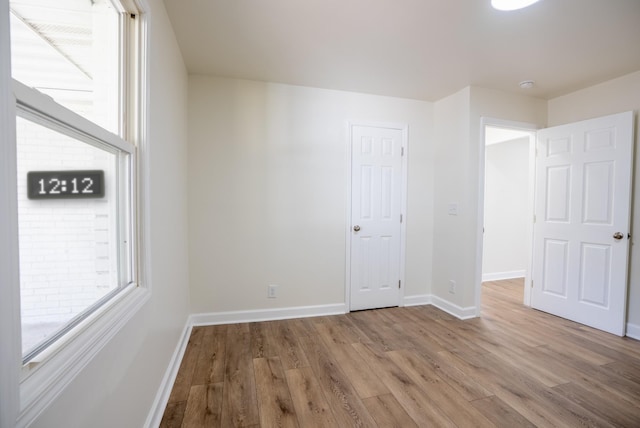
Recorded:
12 h 12 min
